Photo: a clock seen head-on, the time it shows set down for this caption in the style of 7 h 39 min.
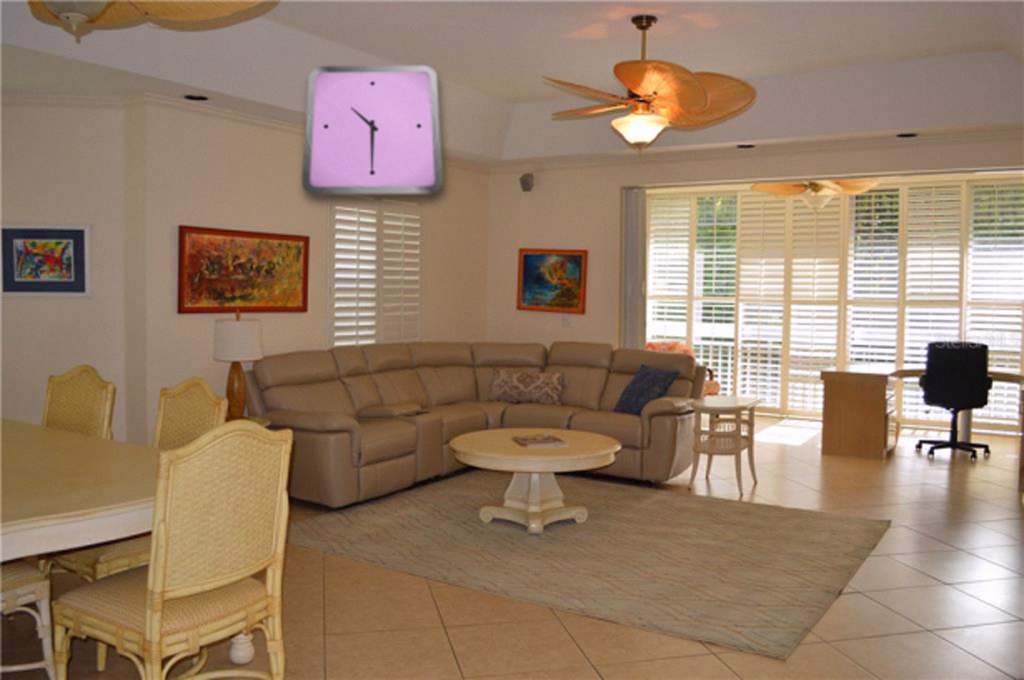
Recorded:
10 h 30 min
